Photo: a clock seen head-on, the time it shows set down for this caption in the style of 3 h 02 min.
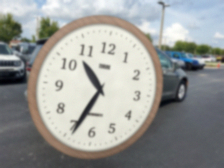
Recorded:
10 h 34 min
